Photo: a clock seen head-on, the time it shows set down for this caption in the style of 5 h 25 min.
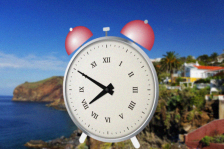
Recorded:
7 h 50 min
